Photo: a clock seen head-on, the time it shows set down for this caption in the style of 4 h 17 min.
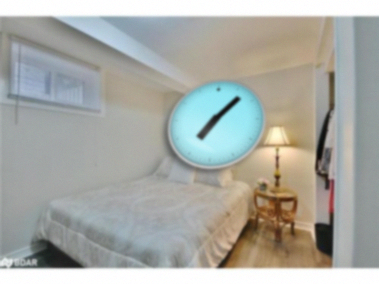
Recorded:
7 h 07 min
